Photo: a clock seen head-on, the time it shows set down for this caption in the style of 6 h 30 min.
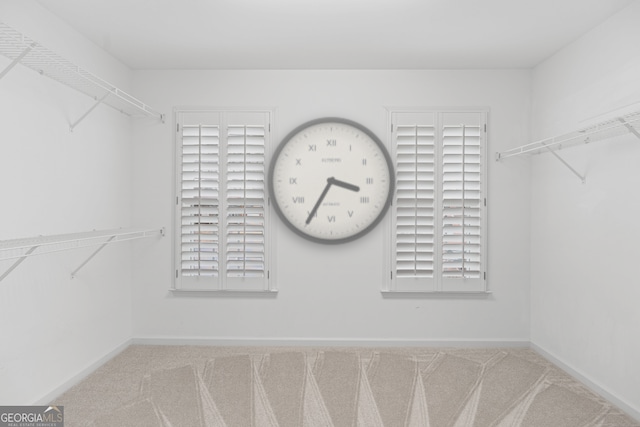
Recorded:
3 h 35 min
